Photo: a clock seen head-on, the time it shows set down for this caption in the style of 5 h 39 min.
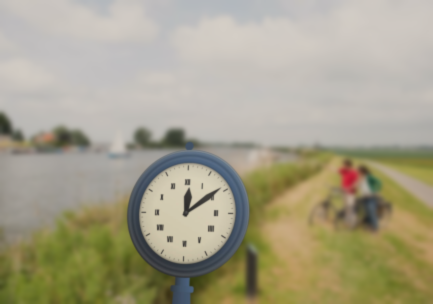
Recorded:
12 h 09 min
